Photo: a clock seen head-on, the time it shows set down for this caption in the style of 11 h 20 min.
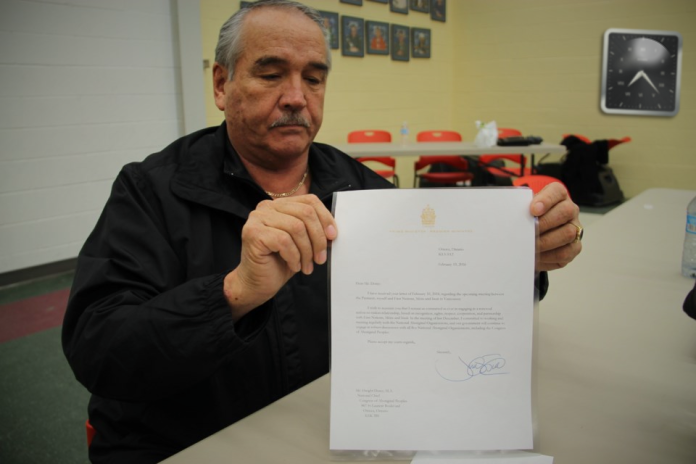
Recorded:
7 h 23 min
